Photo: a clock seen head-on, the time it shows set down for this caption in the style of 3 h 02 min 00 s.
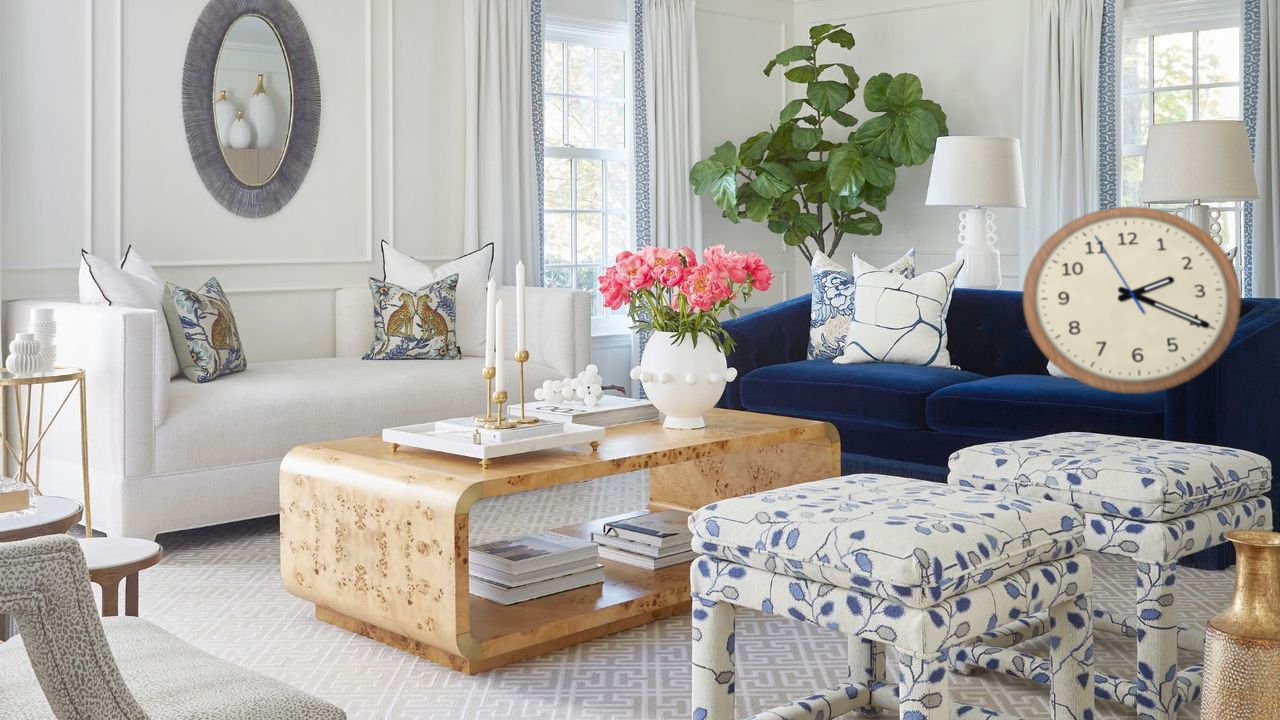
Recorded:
2 h 19 min 56 s
